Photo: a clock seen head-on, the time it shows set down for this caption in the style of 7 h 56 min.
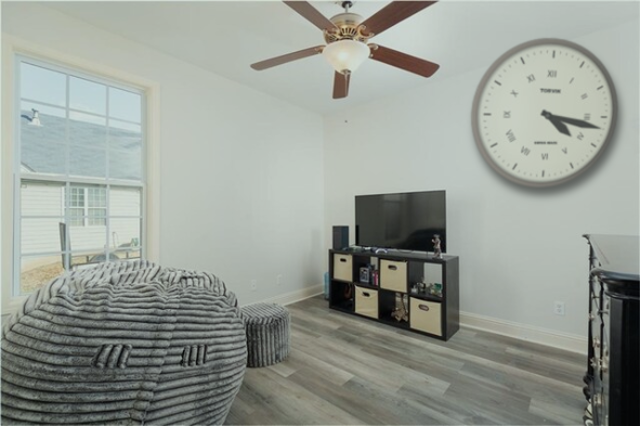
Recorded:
4 h 17 min
